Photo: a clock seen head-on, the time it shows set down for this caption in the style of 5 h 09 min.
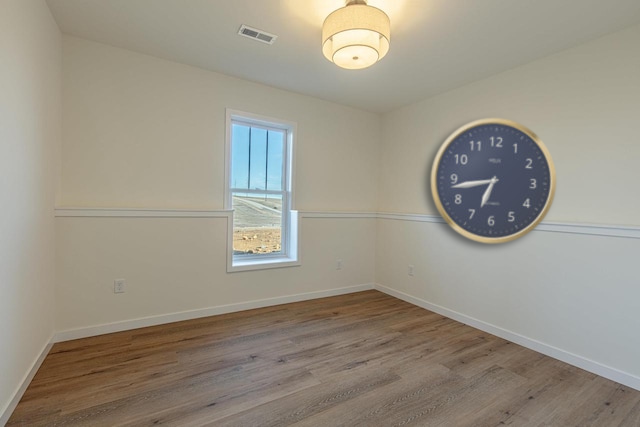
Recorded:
6 h 43 min
